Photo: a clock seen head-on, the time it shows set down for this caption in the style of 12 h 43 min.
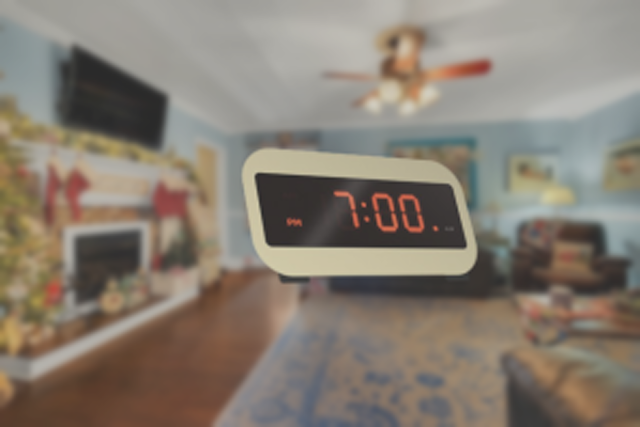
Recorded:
7 h 00 min
